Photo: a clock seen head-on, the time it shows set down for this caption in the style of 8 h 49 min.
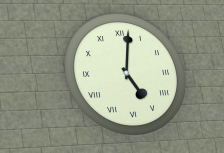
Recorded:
5 h 02 min
